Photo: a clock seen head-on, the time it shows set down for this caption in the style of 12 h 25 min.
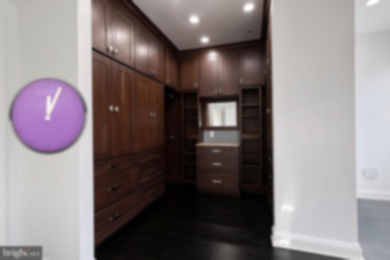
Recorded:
12 h 04 min
